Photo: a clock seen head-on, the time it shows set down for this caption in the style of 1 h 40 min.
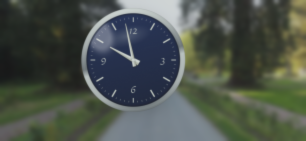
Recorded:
9 h 58 min
